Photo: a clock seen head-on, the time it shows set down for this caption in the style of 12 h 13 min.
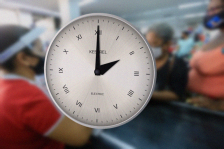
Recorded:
2 h 00 min
